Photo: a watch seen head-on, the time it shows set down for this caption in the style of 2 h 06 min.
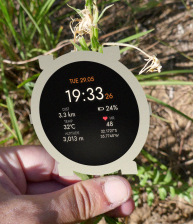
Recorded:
19 h 33 min
